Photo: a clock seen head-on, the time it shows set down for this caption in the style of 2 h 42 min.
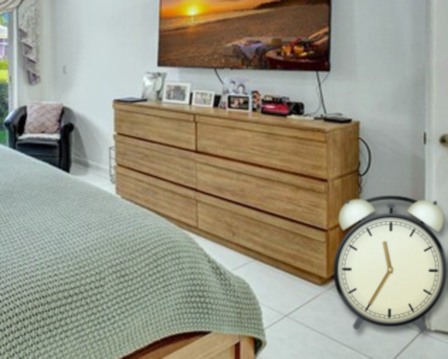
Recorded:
11 h 35 min
